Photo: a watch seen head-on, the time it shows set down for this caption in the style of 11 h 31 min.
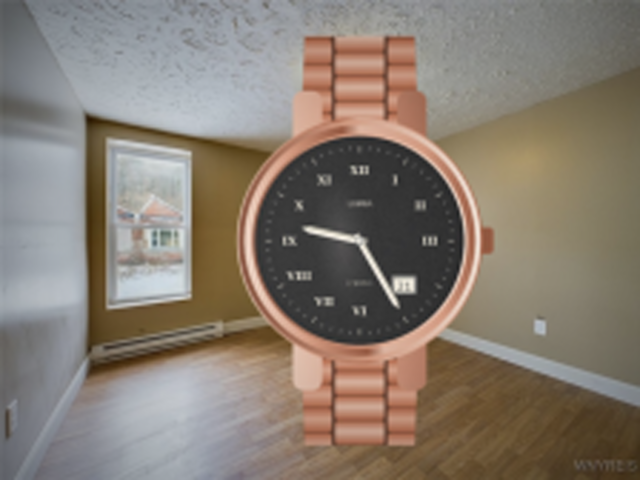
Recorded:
9 h 25 min
